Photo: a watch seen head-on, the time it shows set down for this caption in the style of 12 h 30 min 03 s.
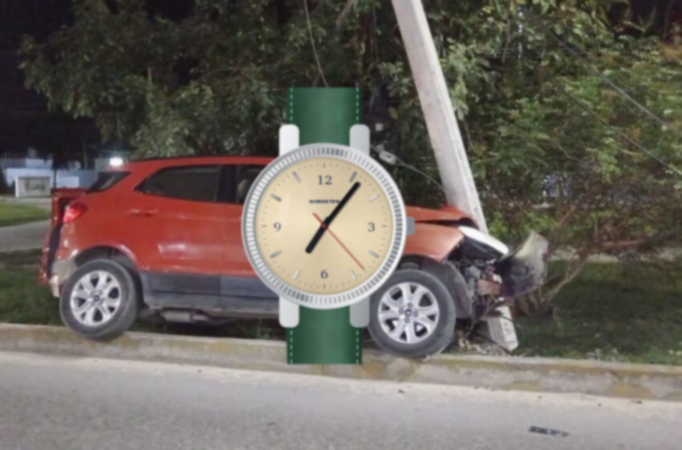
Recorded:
7 h 06 min 23 s
